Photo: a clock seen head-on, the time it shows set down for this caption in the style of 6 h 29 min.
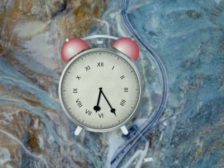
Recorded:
6 h 25 min
